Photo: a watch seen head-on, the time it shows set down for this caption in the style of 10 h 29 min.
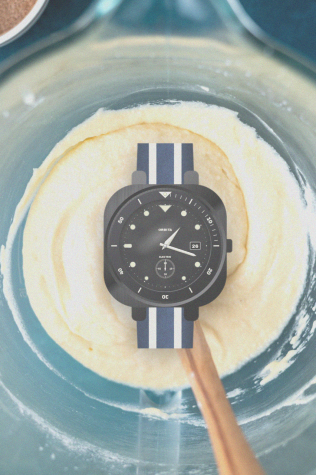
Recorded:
1 h 18 min
